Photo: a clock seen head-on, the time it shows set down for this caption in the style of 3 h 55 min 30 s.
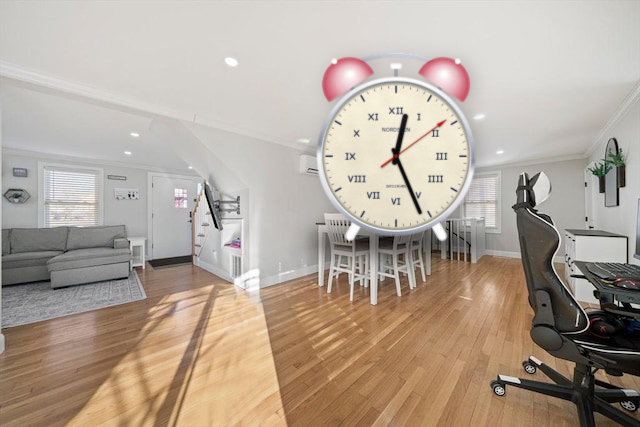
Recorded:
12 h 26 min 09 s
